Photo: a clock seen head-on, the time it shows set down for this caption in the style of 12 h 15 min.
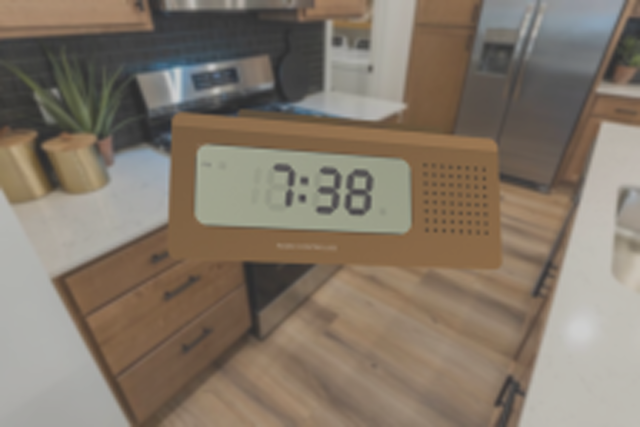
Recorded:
7 h 38 min
